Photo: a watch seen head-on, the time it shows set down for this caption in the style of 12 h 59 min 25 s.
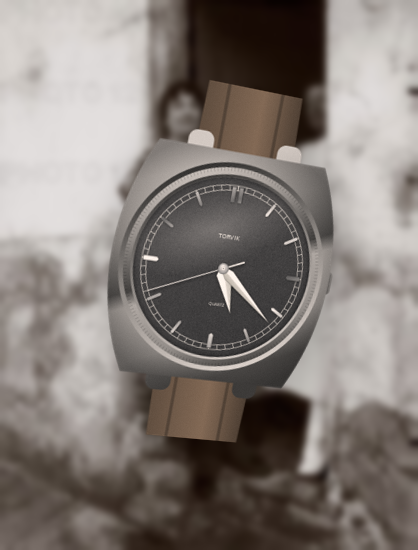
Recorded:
5 h 21 min 41 s
